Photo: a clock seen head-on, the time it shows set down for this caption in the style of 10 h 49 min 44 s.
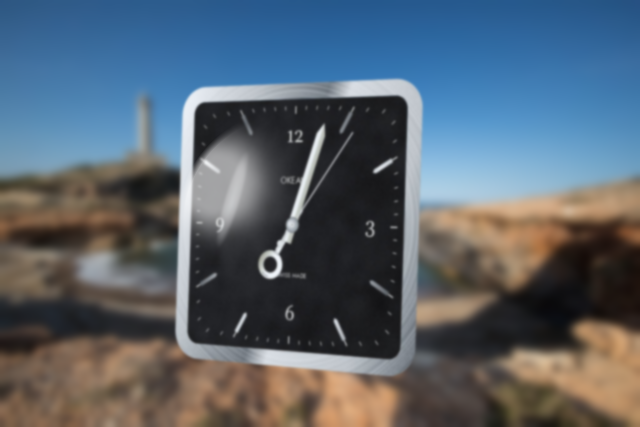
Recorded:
7 h 03 min 06 s
